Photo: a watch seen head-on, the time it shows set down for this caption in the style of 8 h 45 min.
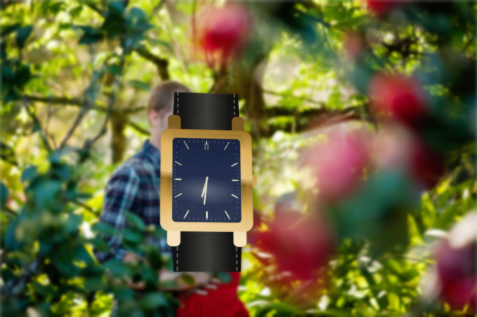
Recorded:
6 h 31 min
